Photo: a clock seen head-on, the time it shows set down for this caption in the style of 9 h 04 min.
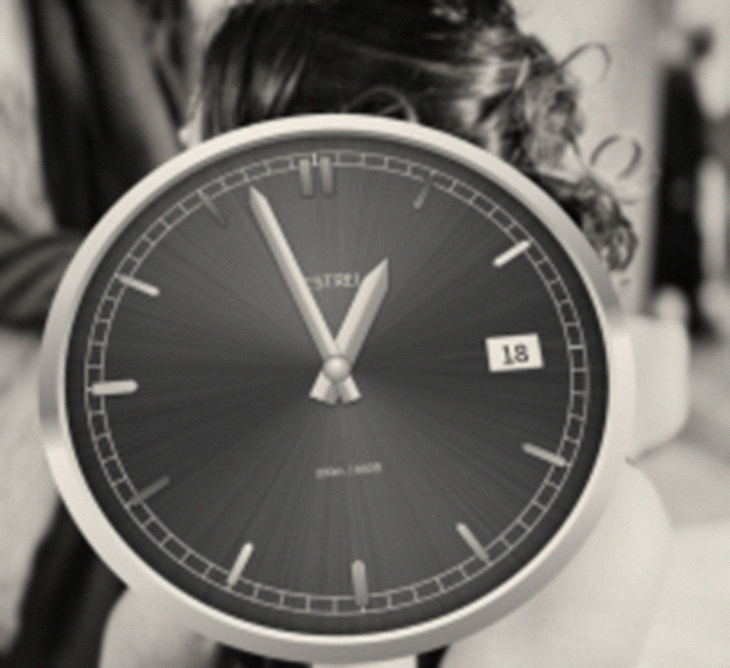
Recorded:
12 h 57 min
